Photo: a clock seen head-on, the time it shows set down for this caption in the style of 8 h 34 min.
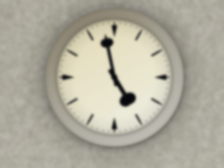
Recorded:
4 h 58 min
